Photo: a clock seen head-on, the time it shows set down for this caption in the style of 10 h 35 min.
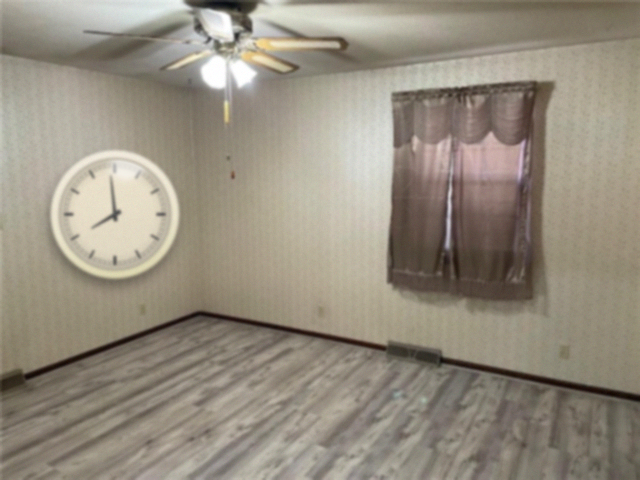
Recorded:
7 h 59 min
